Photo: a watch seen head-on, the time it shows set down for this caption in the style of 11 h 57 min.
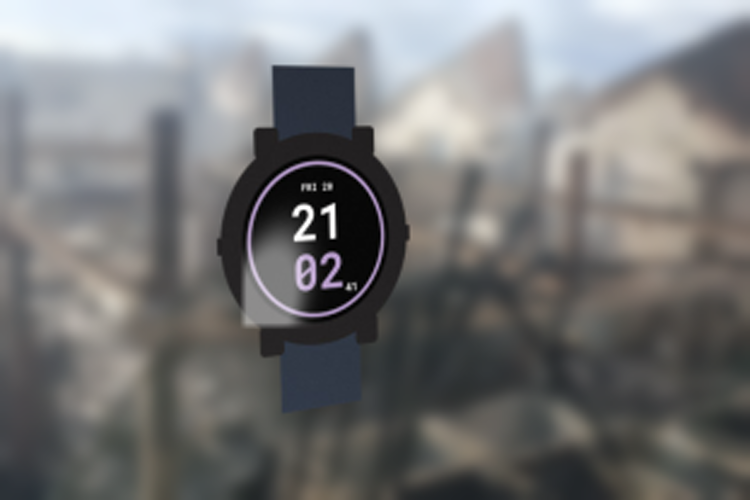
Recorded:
21 h 02 min
